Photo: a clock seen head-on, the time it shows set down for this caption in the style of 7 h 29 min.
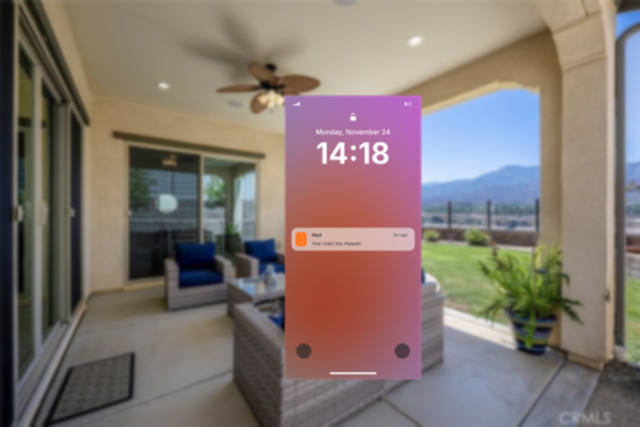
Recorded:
14 h 18 min
